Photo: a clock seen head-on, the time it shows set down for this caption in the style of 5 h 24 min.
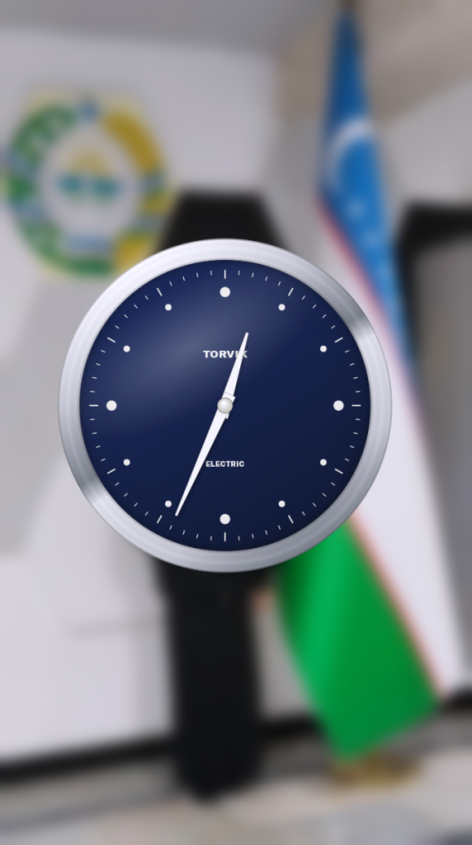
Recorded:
12 h 34 min
